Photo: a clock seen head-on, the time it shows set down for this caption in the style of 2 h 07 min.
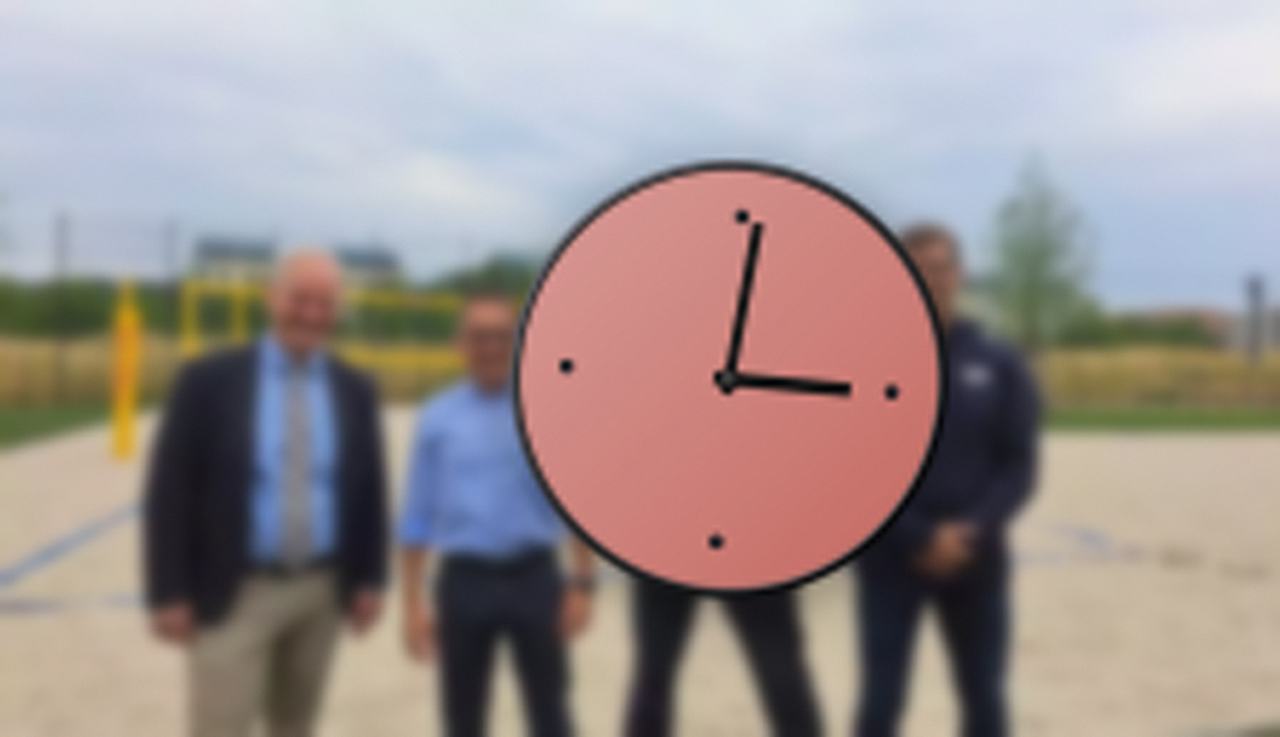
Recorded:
3 h 01 min
